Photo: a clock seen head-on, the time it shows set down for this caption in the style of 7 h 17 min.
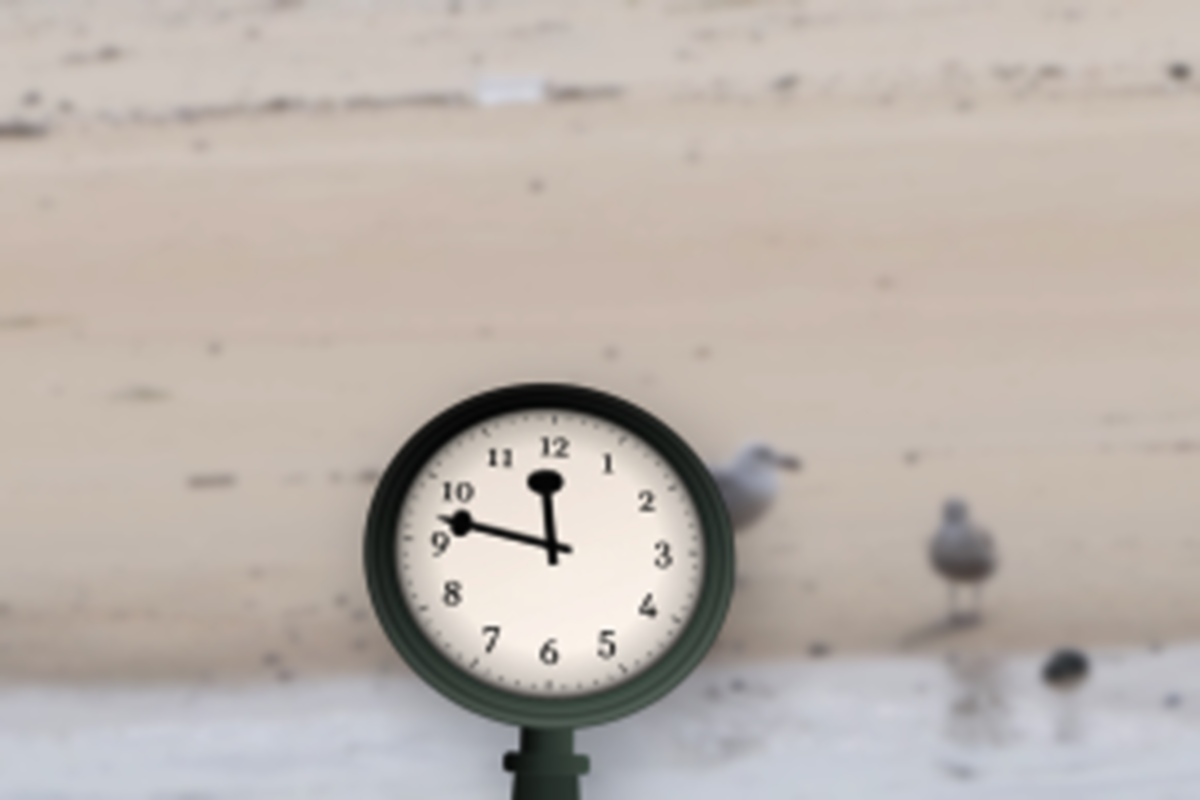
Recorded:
11 h 47 min
